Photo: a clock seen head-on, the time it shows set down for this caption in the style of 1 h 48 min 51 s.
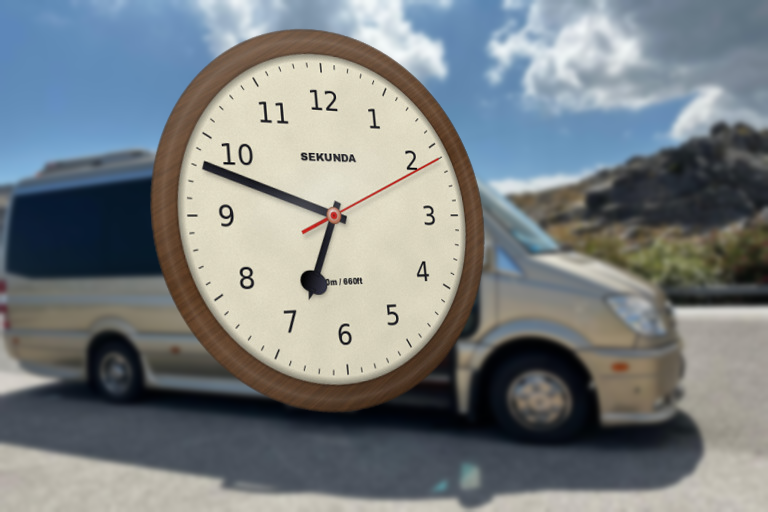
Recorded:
6 h 48 min 11 s
